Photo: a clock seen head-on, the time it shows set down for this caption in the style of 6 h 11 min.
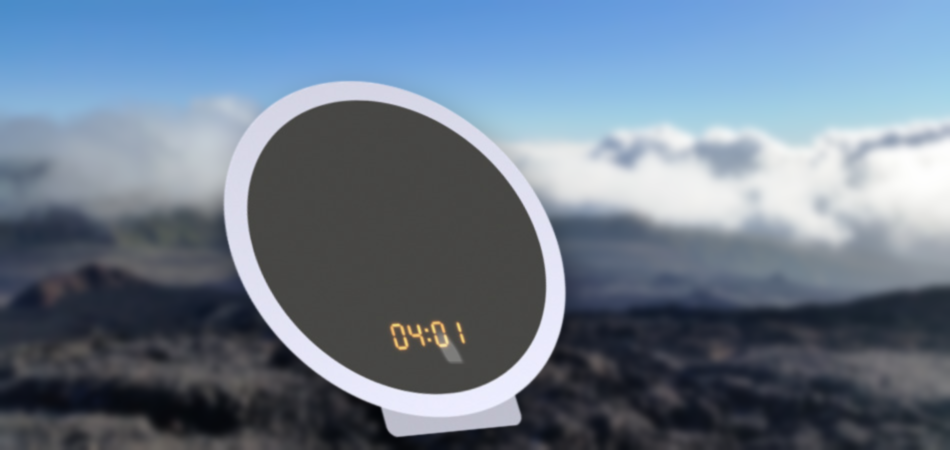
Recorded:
4 h 01 min
